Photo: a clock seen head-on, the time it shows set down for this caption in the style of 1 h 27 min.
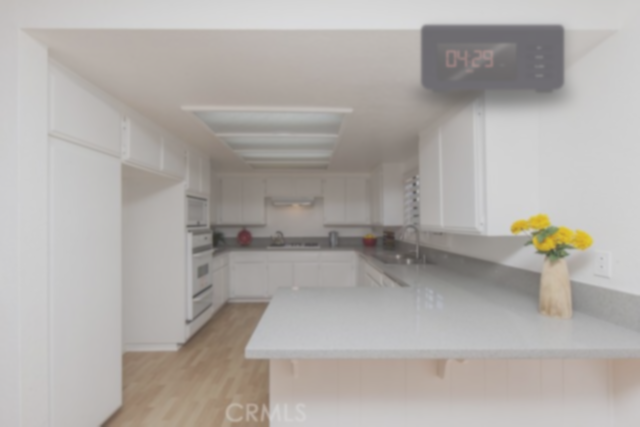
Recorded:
4 h 29 min
